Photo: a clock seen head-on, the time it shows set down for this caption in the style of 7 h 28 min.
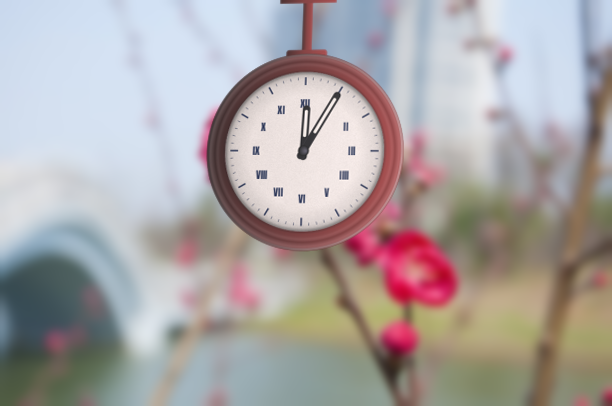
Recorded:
12 h 05 min
